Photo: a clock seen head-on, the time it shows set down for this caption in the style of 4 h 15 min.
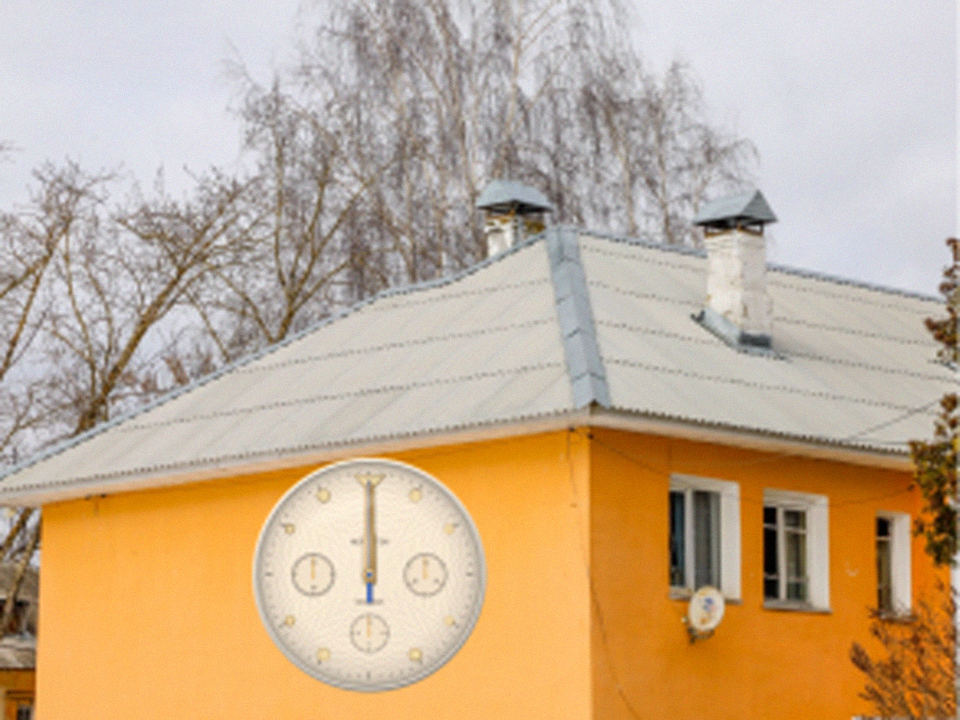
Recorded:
12 h 00 min
